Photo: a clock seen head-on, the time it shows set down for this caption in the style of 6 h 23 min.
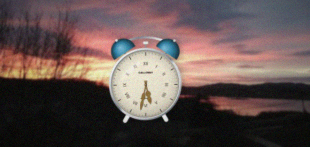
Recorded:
5 h 32 min
